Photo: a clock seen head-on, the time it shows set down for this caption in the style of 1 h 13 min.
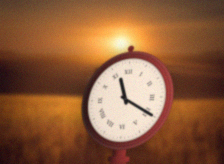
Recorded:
11 h 20 min
